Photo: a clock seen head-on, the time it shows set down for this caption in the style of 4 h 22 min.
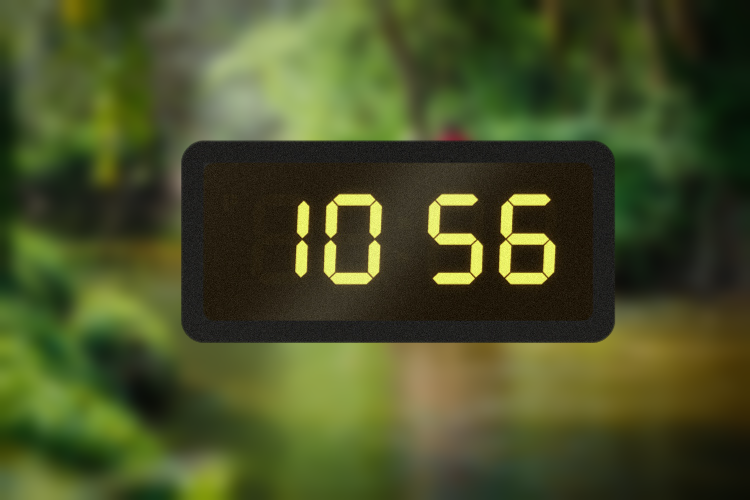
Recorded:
10 h 56 min
